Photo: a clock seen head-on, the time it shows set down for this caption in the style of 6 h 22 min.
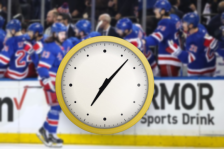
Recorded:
7 h 07 min
